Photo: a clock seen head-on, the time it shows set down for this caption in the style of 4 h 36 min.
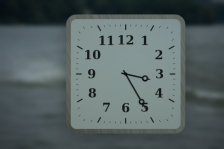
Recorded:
3 h 25 min
